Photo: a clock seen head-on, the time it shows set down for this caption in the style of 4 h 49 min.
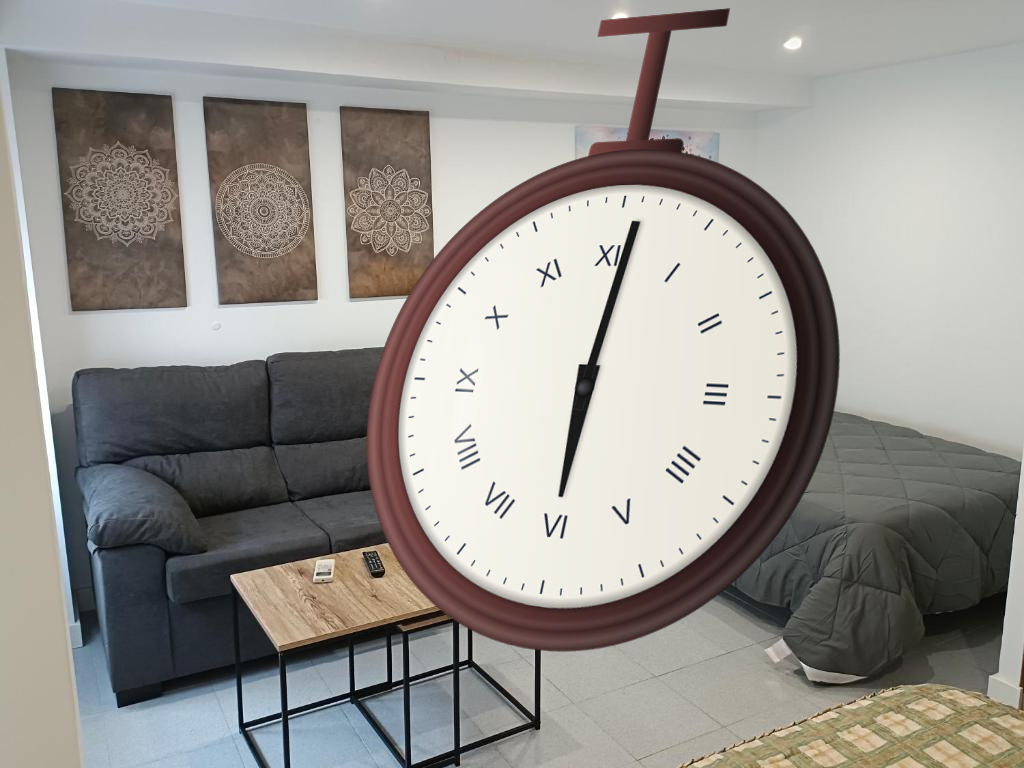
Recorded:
6 h 01 min
